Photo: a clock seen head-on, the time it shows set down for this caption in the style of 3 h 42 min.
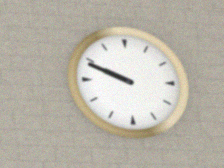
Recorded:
9 h 49 min
